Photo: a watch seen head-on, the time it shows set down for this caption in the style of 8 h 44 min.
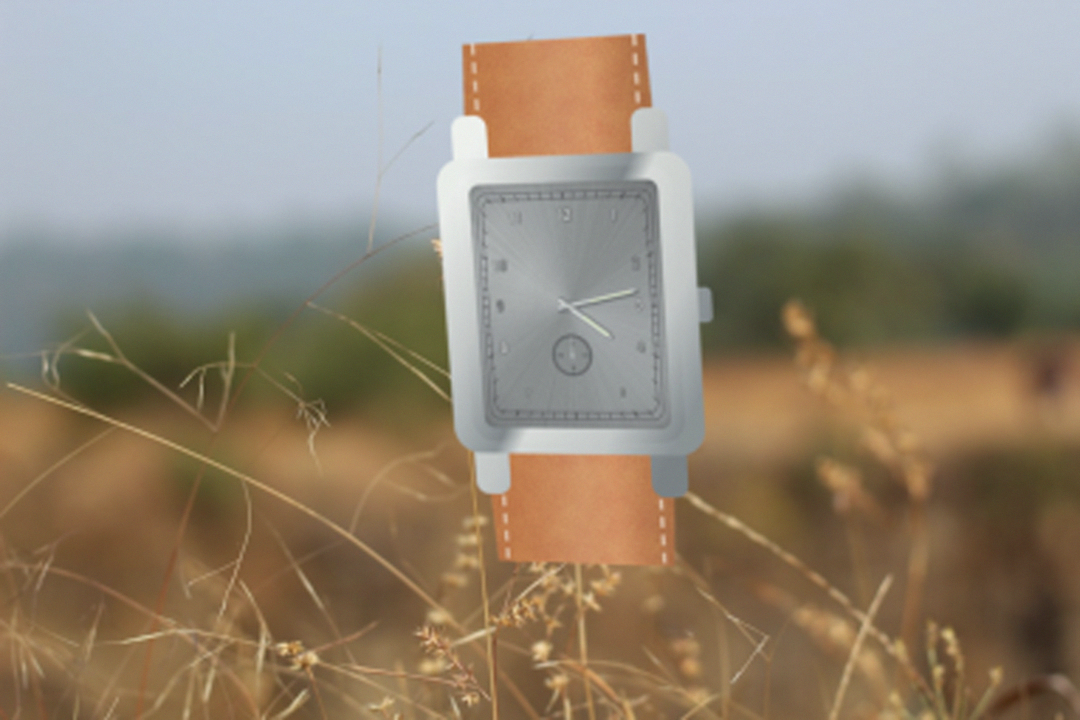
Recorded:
4 h 13 min
